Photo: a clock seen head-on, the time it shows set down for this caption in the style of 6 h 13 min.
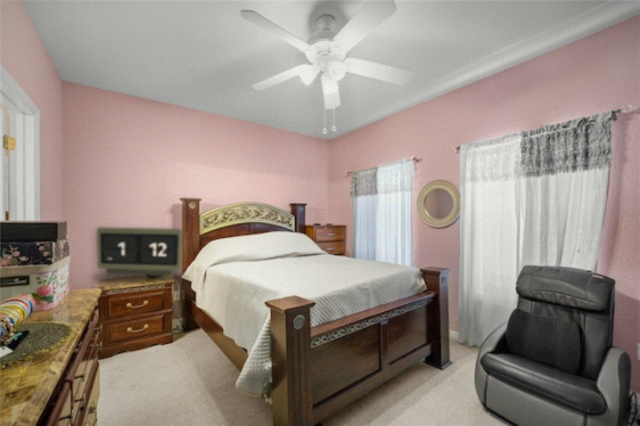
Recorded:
1 h 12 min
